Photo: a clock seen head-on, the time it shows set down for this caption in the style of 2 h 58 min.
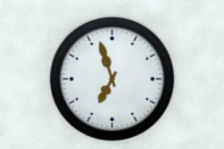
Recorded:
6 h 57 min
